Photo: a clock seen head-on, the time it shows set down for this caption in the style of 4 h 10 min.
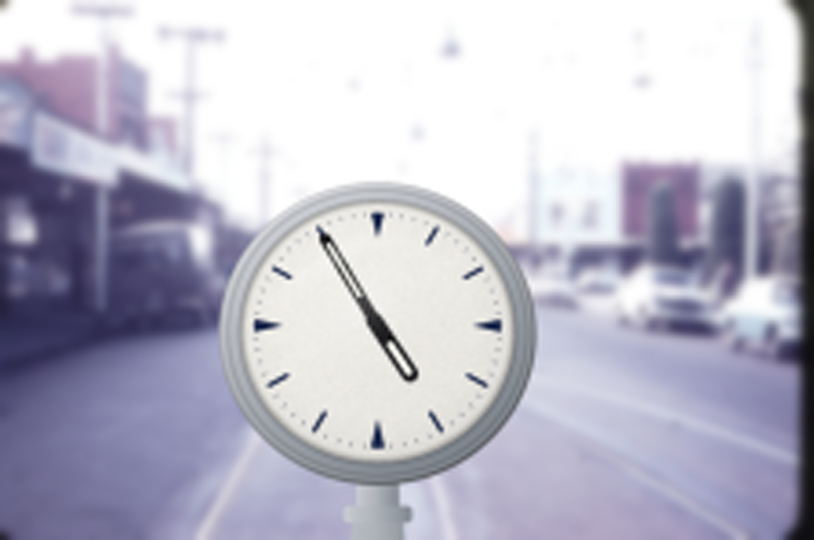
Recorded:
4 h 55 min
